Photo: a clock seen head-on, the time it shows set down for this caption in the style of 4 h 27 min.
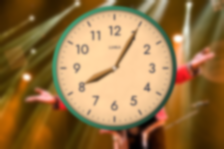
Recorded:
8 h 05 min
